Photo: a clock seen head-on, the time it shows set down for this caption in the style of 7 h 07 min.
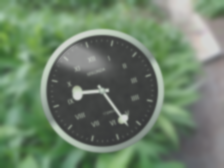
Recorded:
9 h 27 min
